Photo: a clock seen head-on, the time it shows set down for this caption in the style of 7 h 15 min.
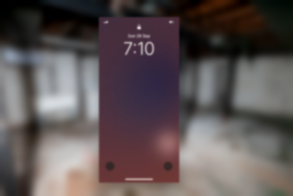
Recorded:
7 h 10 min
